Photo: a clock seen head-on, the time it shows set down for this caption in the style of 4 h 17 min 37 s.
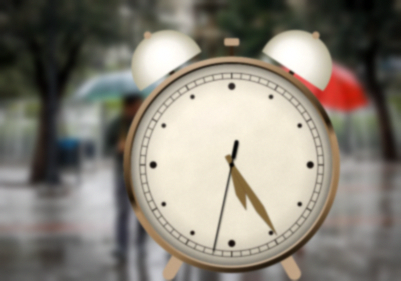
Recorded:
5 h 24 min 32 s
